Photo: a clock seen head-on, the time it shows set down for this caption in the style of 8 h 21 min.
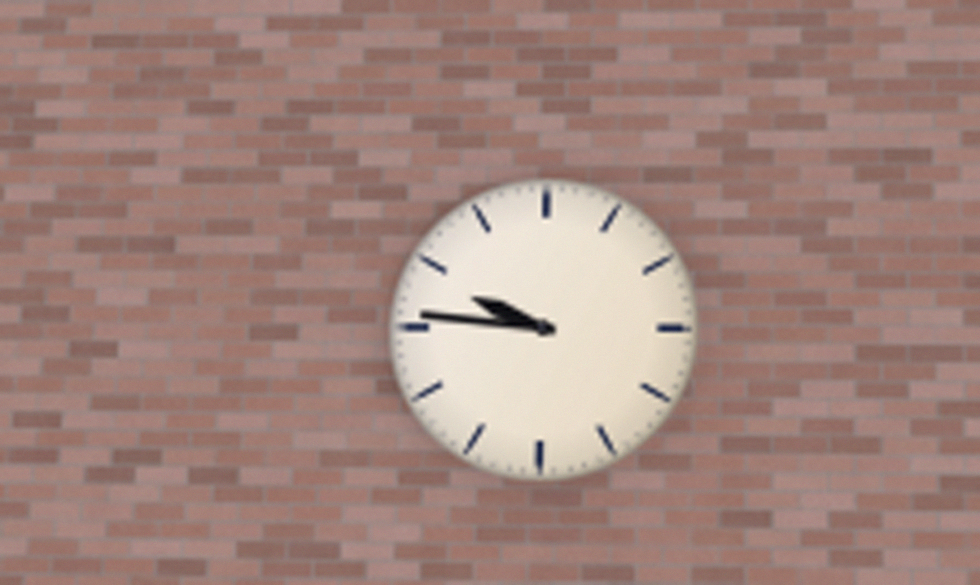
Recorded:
9 h 46 min
